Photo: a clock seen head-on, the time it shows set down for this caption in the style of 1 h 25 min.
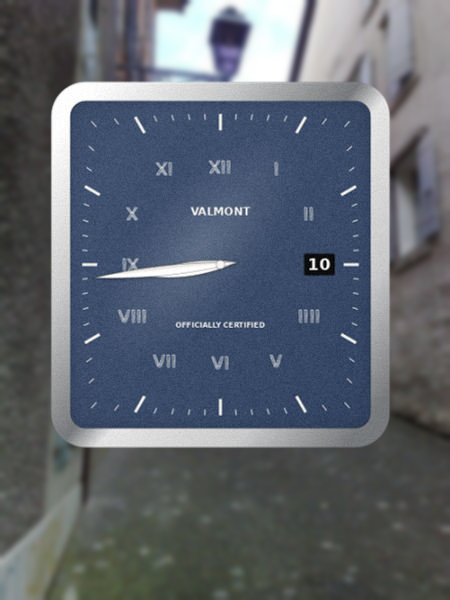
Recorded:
8 h 44 min
